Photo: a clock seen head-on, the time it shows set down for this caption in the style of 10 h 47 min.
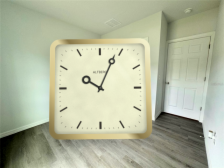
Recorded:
10 h 04 min
